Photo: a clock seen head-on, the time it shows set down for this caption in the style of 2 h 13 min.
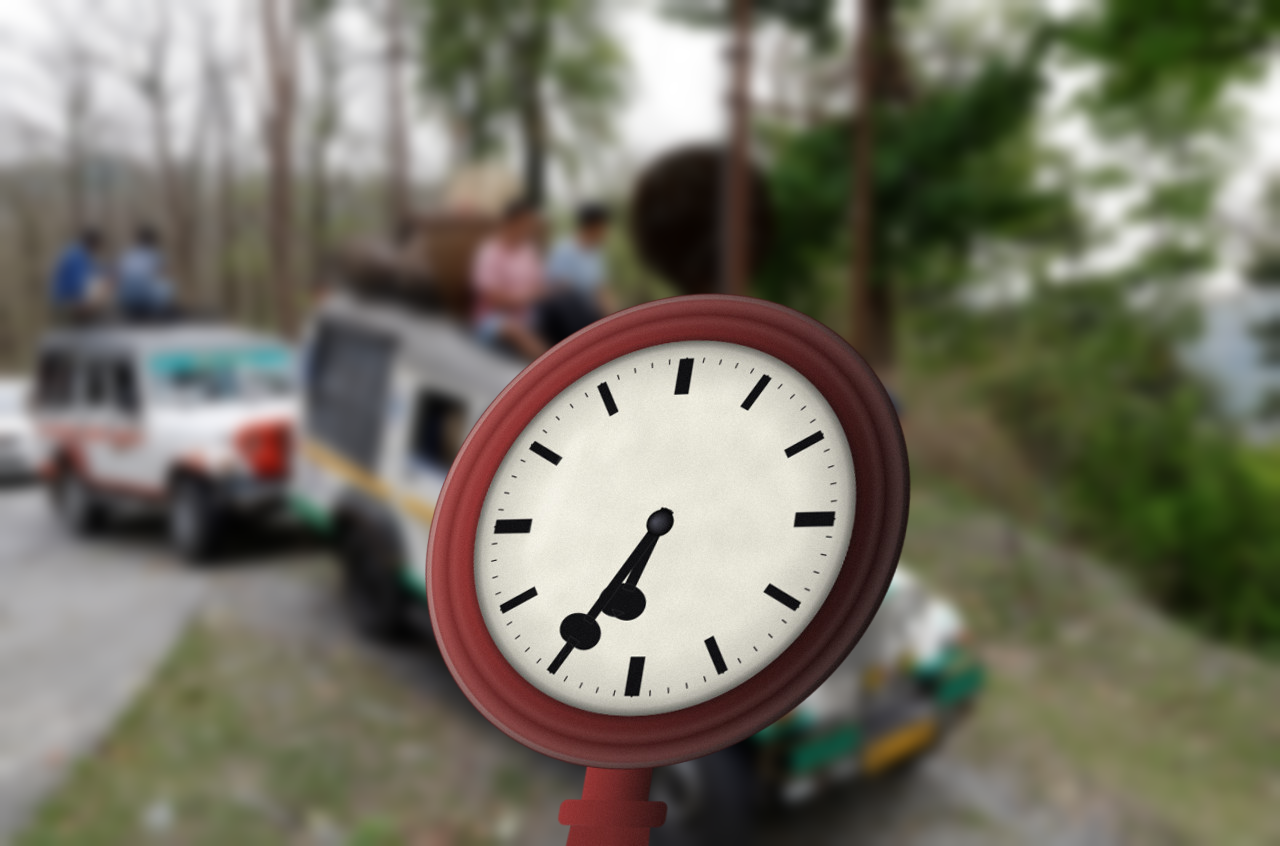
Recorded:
6 h 35 min
